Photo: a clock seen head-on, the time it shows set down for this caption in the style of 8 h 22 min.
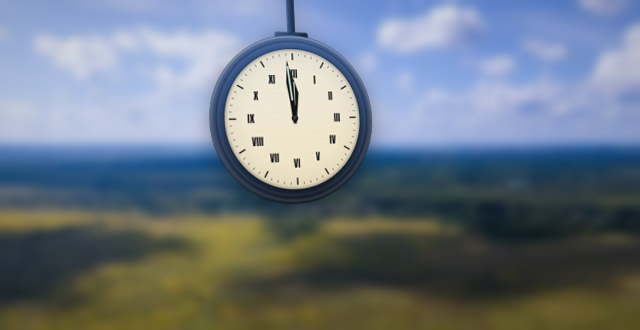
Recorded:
11 h 59 min
